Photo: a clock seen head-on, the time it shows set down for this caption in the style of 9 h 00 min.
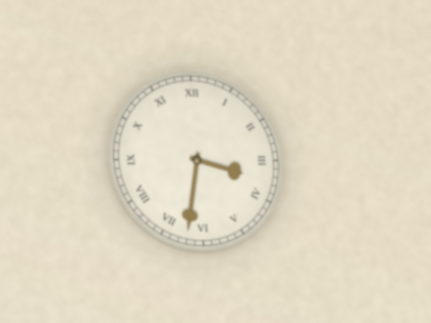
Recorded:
3 h 32 min
